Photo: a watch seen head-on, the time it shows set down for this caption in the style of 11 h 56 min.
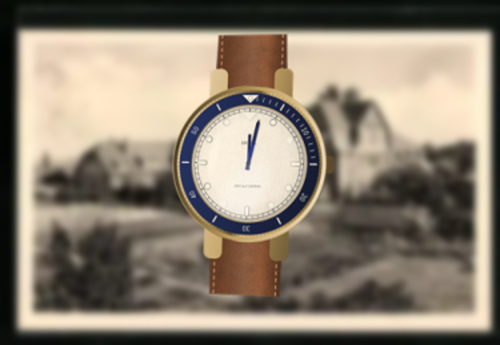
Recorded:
12 h 02 min
